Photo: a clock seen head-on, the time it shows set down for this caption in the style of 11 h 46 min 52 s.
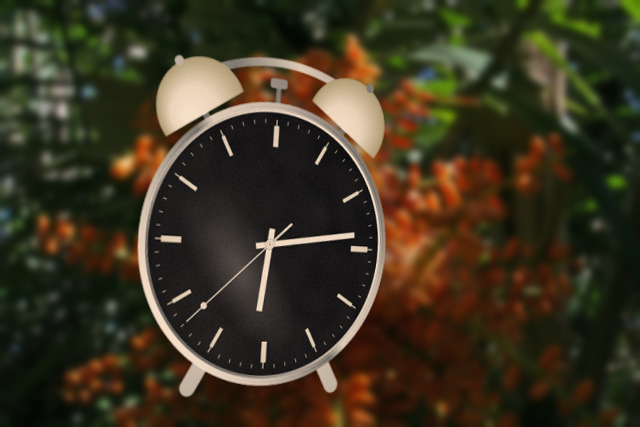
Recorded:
6 h 13 min 38 s
